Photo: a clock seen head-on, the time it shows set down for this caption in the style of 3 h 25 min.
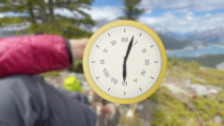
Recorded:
6 h 03 min
